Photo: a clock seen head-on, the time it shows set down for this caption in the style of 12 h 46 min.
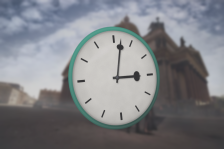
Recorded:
3 h 02 min
